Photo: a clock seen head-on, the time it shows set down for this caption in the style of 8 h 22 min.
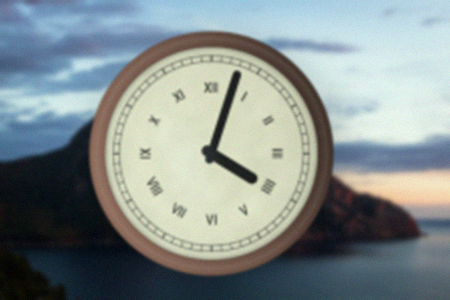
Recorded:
4 h 03 min
